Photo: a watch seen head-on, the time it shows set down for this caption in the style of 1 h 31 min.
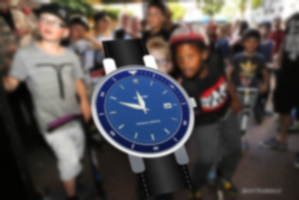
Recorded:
11 h 49 min
